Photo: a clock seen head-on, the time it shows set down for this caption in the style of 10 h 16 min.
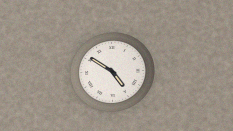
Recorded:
4 h 51 min
